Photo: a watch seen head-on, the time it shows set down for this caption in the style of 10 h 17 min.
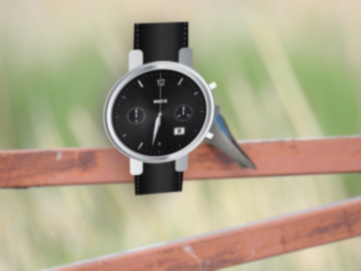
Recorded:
6 h 32 min
